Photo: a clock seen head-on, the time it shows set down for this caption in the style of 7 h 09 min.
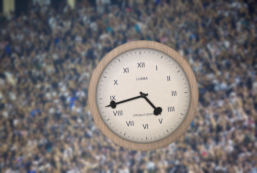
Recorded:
4 h 43 min
